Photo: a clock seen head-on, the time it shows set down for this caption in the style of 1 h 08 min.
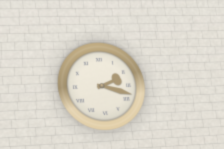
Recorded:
2 h 18 min
